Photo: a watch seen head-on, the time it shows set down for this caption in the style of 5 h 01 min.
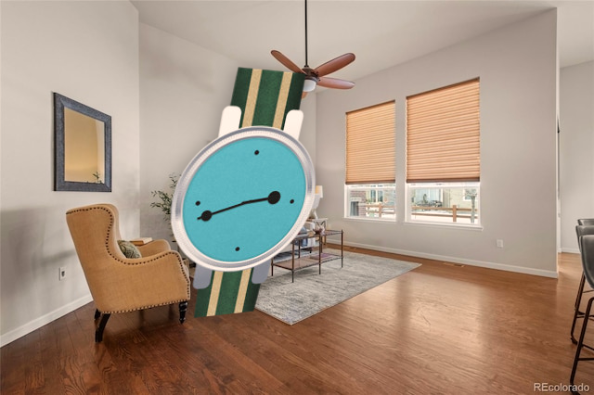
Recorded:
2 h 42 min
